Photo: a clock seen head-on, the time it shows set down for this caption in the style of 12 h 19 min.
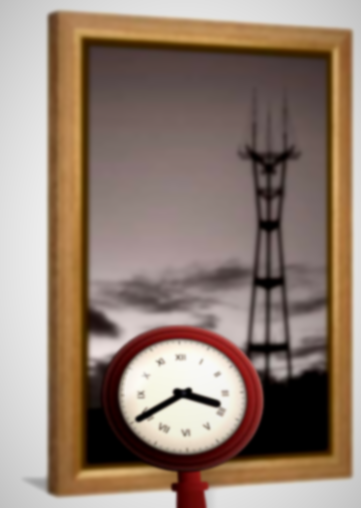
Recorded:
3 h 40 min
